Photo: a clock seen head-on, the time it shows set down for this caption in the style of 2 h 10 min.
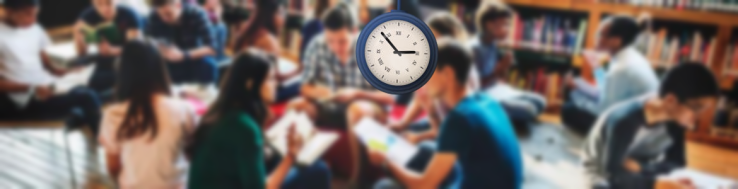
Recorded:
2 h 53 min
